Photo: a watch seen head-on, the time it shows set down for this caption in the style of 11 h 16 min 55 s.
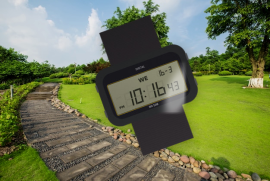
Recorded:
10 h 16 min 43 s
